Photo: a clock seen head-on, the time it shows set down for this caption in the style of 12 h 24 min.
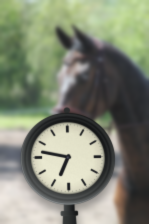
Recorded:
6 h 47 min
